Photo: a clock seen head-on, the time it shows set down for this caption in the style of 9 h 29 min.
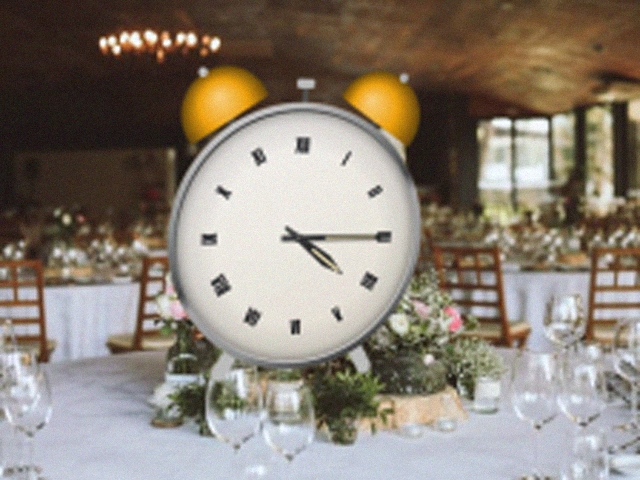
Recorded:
4 h 15 min
